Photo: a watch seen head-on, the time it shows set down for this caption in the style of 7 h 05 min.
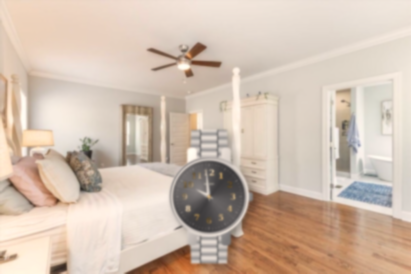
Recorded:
9 h 59 min
